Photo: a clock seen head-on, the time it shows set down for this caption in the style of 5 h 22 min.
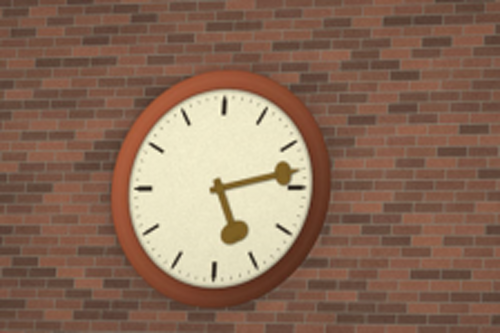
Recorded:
5 h 13 min
